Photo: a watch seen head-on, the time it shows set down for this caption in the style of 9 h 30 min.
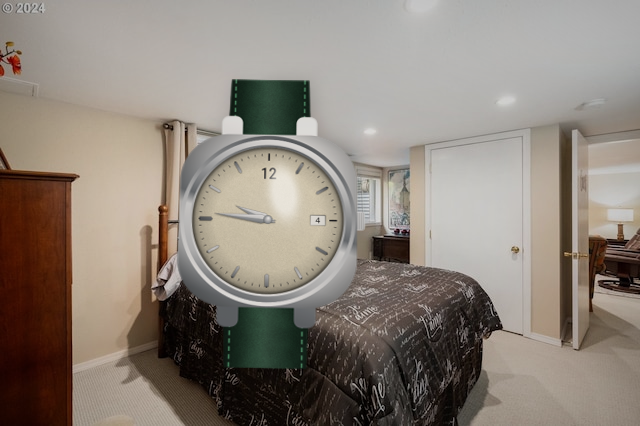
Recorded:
9 h 46 min
